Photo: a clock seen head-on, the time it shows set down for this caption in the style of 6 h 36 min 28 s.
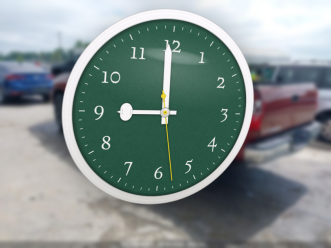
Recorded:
8 h 59 min 28 s
